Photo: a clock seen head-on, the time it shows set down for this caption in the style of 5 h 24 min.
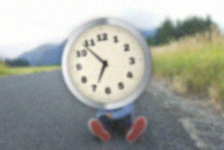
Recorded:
6 h 53 min
